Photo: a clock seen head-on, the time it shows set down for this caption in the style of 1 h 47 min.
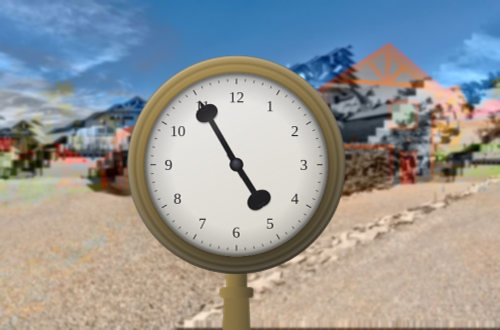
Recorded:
4 h 55 min
